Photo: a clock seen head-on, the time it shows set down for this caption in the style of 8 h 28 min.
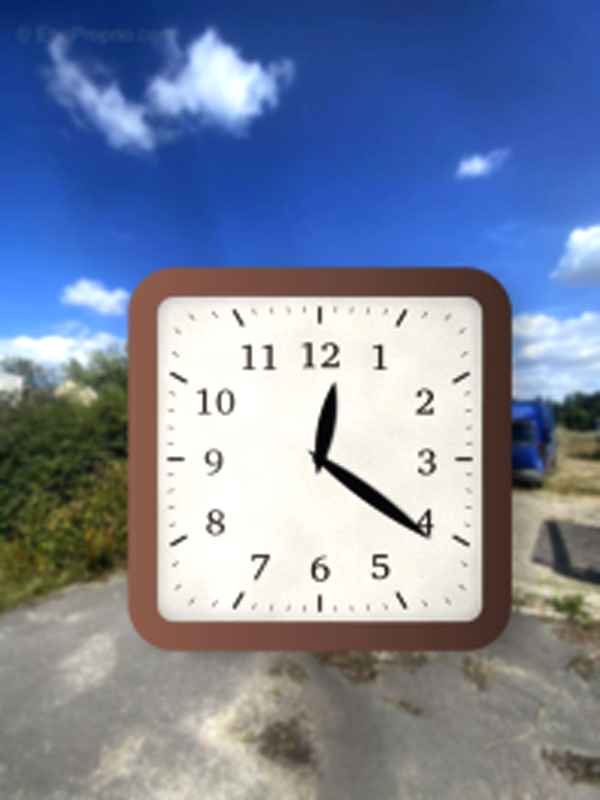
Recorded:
12 h 21 min
